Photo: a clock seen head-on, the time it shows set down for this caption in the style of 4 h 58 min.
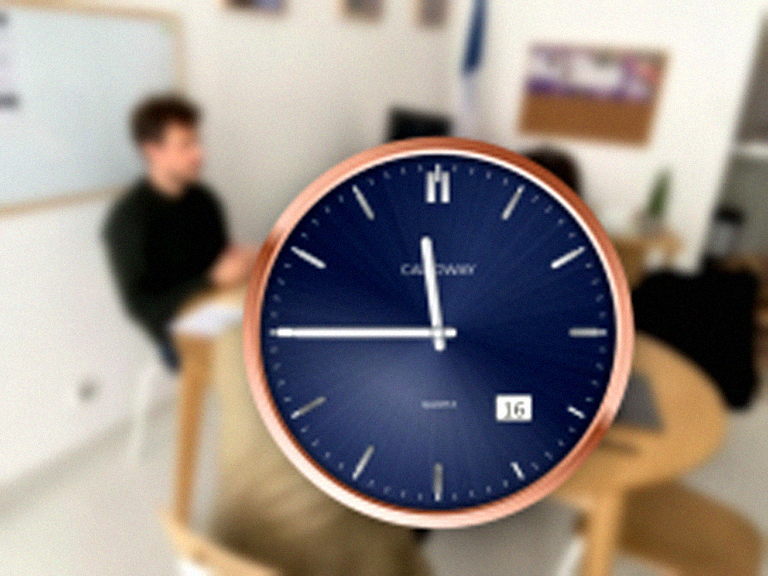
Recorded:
11 h 45 min
